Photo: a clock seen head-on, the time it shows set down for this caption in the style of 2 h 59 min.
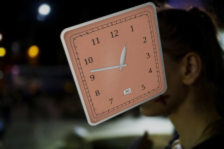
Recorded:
12 h 47 min
